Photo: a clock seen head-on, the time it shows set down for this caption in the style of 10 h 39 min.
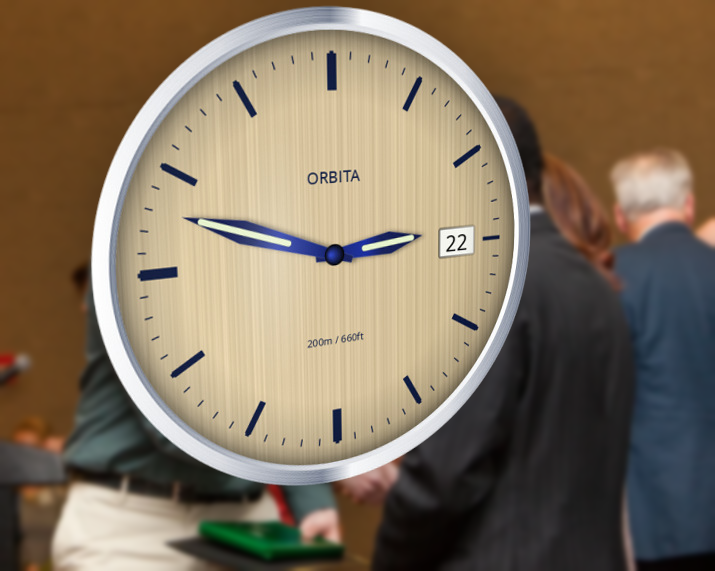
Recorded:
2 h 48 min
